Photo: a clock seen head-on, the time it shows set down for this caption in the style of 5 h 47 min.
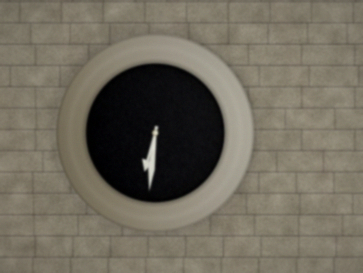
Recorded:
6 h 31 min
